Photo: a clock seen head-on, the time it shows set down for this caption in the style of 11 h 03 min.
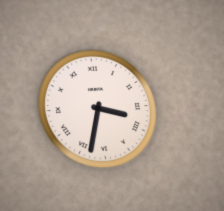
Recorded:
3 h 33 min
